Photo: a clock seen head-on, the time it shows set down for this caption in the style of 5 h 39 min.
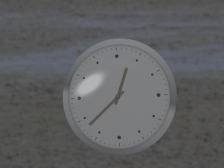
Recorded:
12 h 38 min
